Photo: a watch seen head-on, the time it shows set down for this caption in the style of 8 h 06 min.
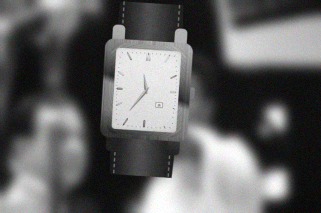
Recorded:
11 h 36 min
